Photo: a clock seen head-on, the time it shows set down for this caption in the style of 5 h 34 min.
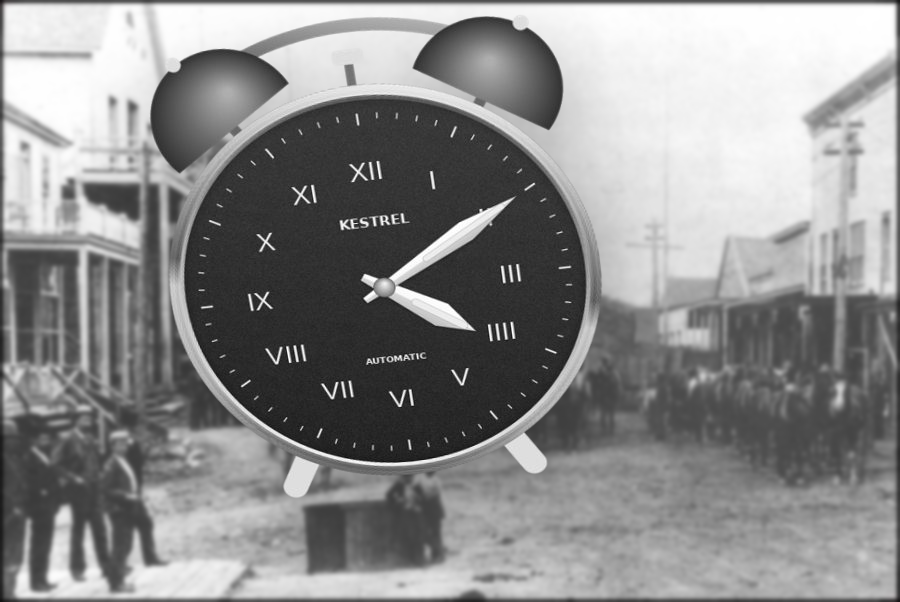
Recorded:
4 h 10 min
